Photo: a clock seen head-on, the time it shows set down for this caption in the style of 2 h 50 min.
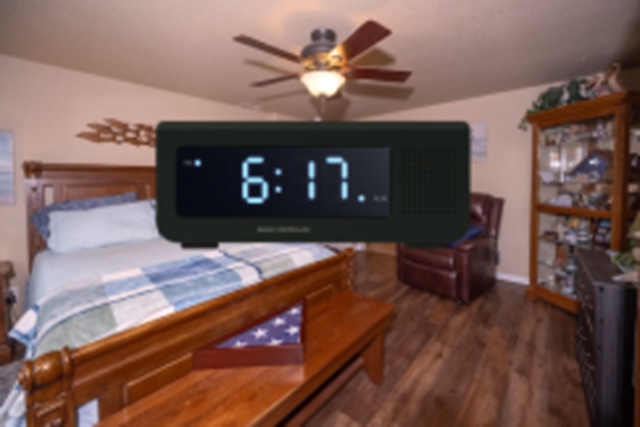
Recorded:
6 h 17 min
